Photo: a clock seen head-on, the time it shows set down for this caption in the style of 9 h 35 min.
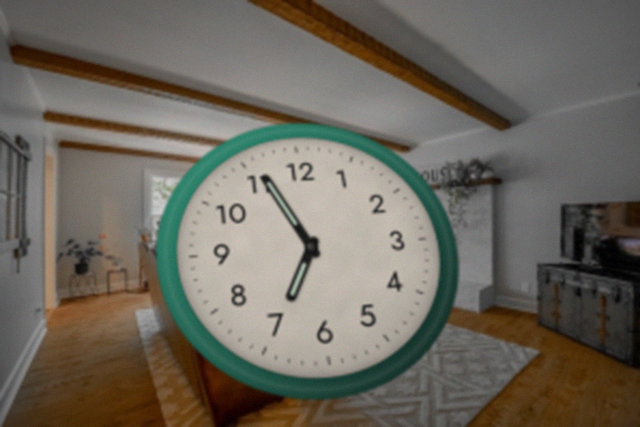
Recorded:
6 h 56 min
